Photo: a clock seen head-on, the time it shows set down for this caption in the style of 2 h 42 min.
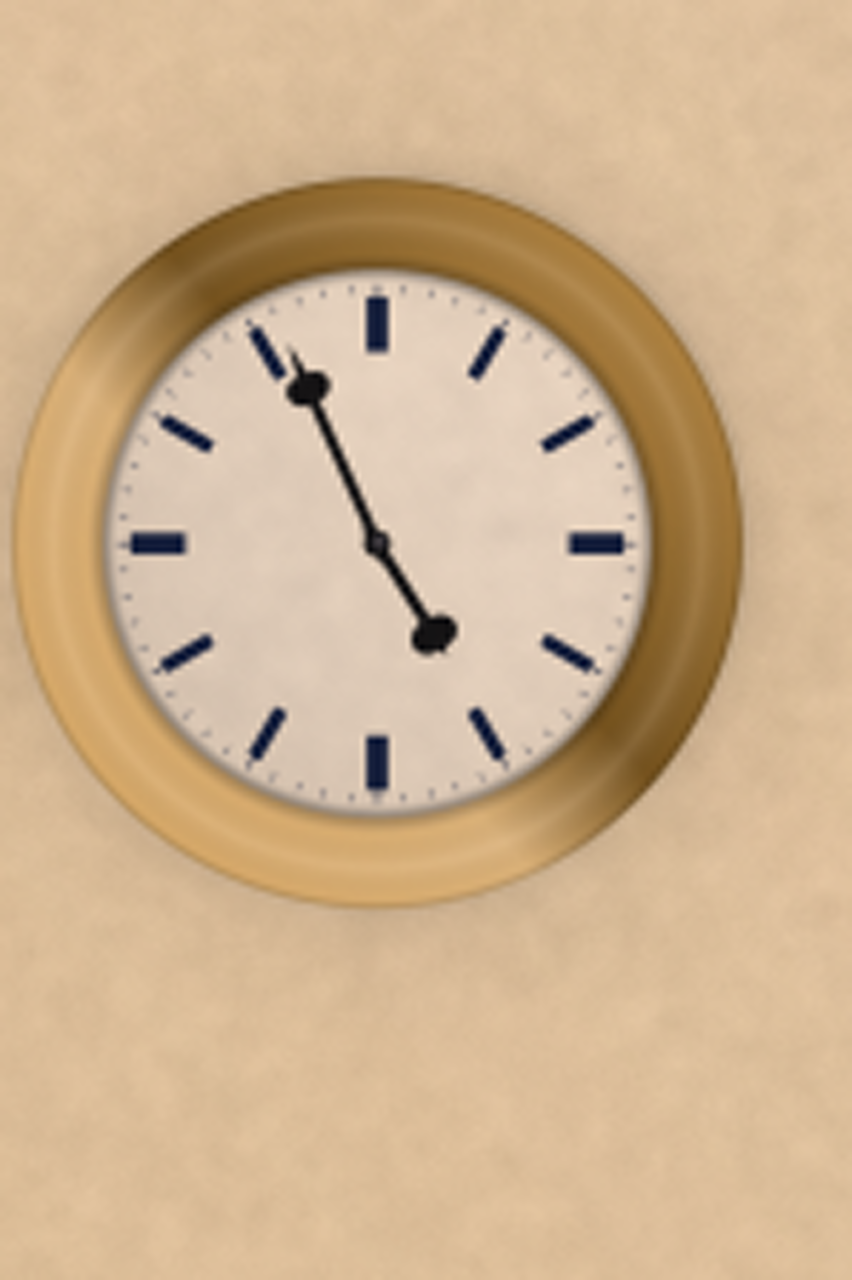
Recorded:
4 h 56 min
